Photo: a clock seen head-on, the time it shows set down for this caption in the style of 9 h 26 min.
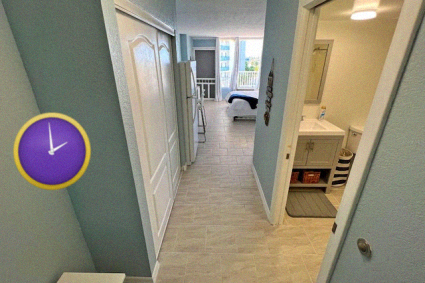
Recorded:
1 h 59 min
